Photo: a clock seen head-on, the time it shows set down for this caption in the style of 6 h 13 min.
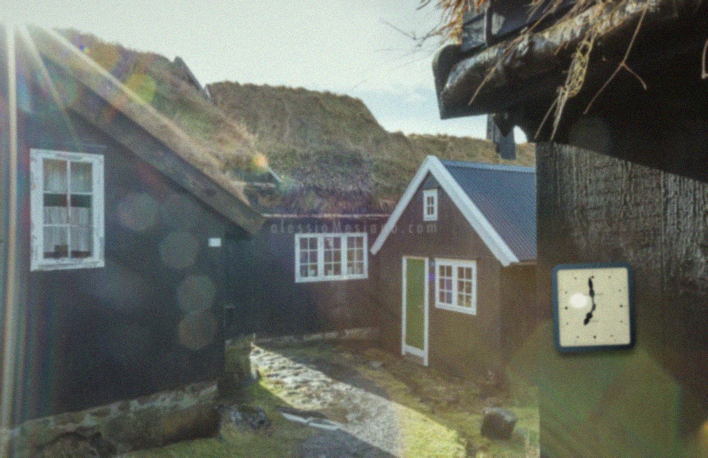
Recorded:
6 h 59 min
